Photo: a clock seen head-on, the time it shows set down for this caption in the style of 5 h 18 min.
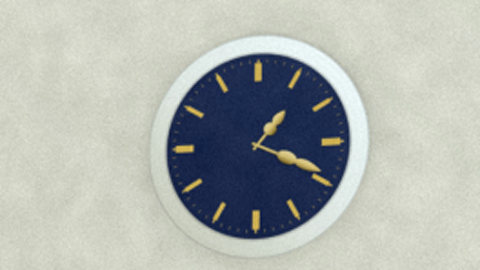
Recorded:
1 h 19 min
